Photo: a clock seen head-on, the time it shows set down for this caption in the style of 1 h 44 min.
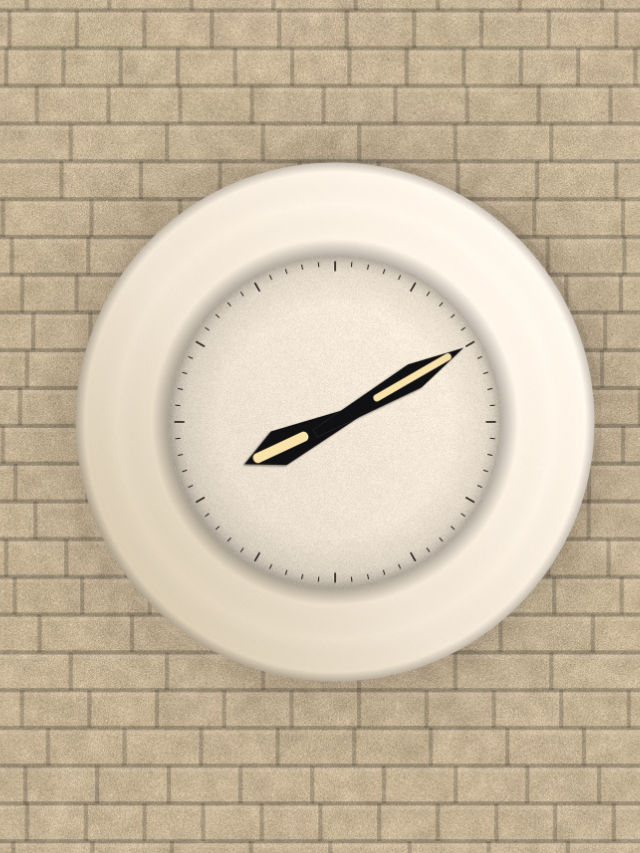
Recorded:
8 h 10 min
